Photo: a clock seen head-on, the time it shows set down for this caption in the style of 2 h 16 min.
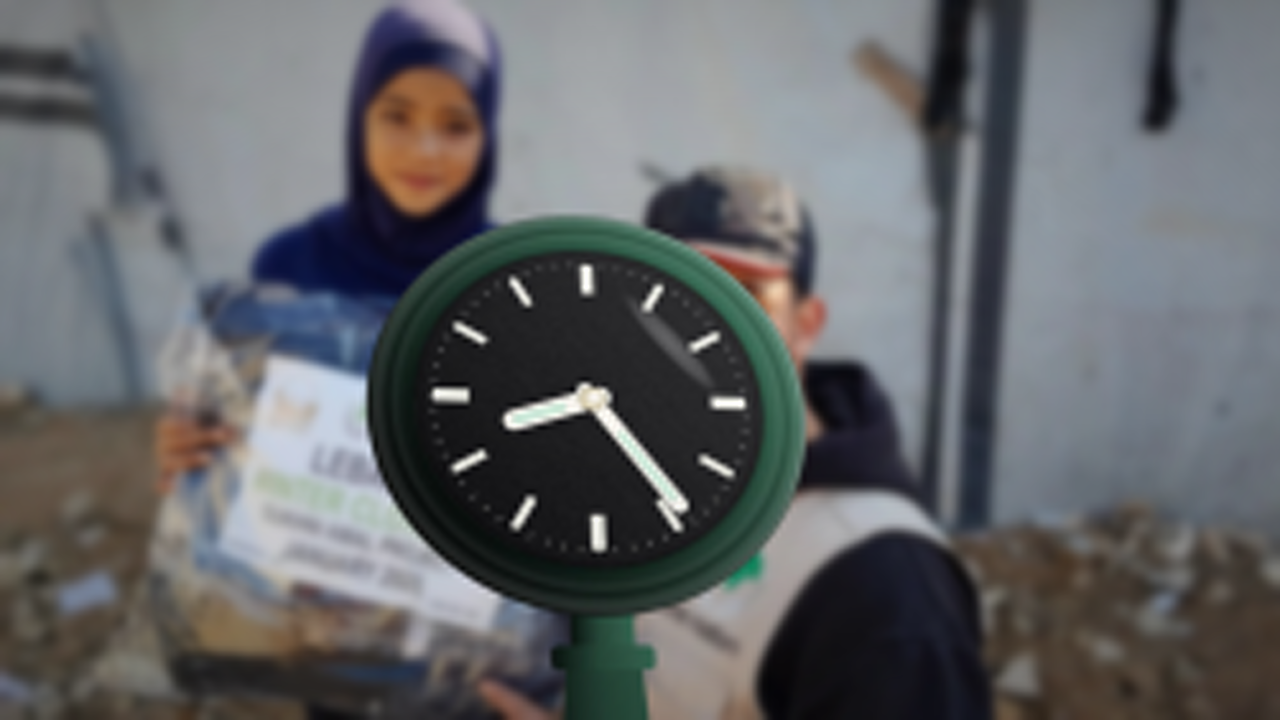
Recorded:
8 h 24 min
